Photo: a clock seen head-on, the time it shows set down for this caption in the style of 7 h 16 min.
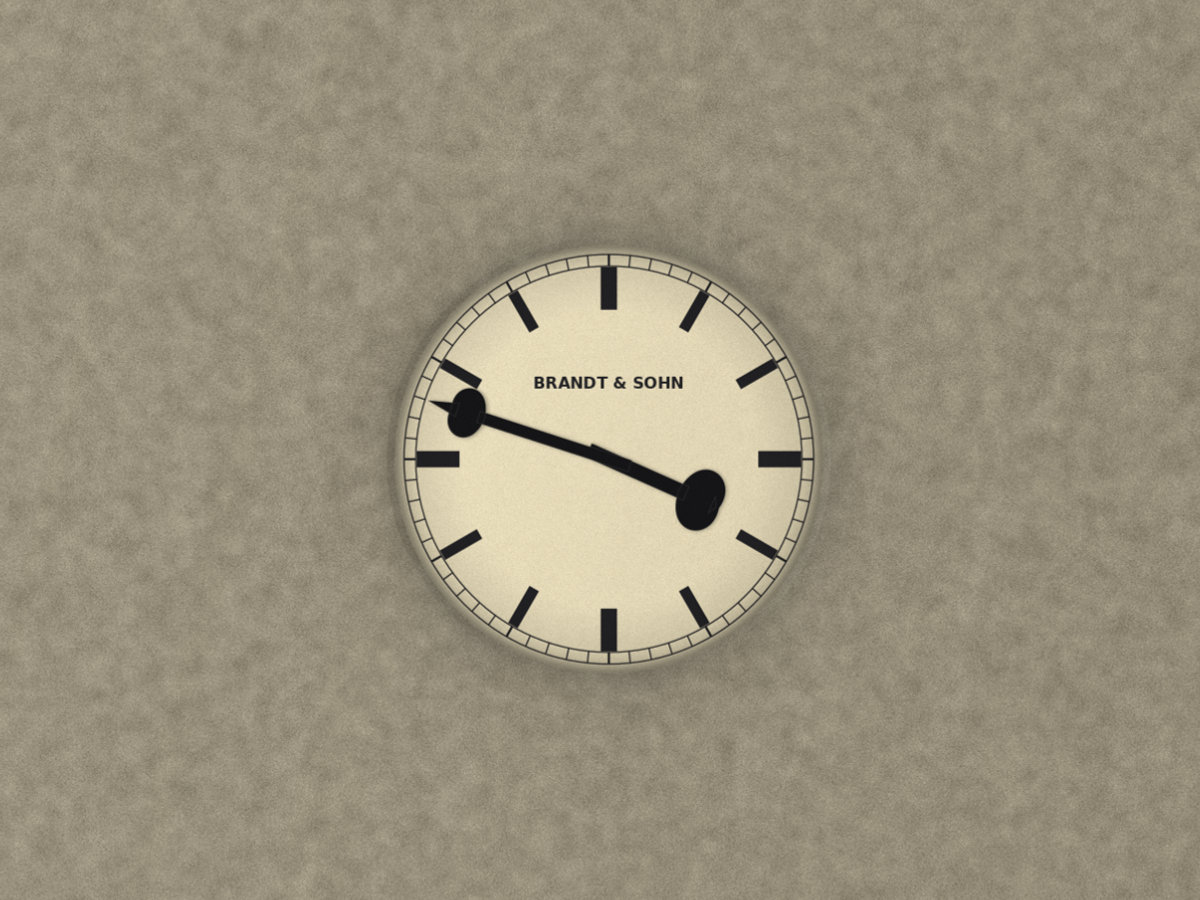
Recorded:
3 h 48 min
